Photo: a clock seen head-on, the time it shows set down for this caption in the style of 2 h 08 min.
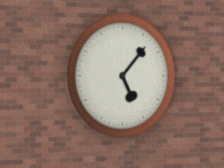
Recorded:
5 h 07 min
